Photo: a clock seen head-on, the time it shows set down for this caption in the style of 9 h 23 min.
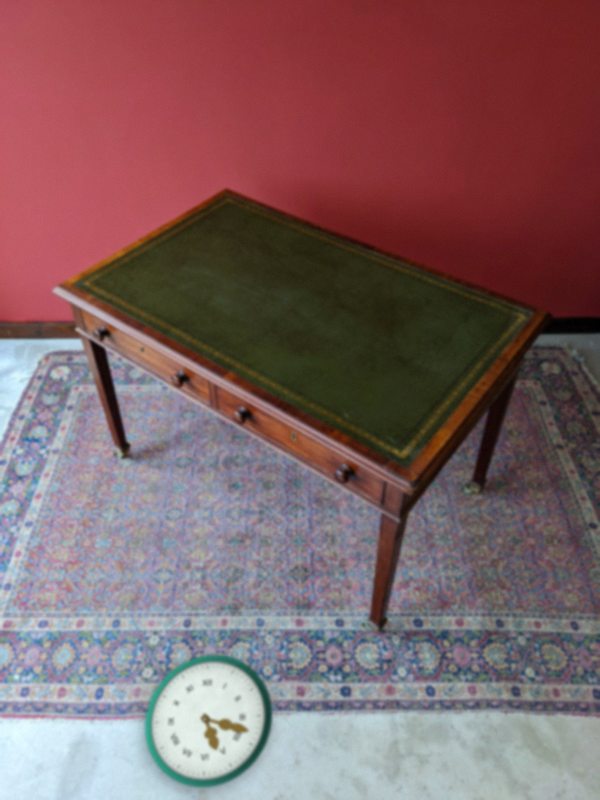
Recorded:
5 h 18 min
